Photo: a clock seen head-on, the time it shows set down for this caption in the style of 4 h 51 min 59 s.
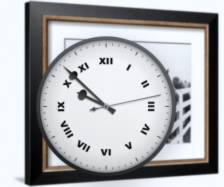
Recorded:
9 h 52 min 13 s
